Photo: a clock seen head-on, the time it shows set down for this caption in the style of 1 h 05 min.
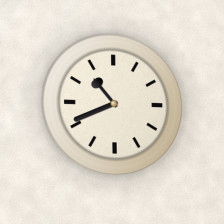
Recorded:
10 h 41 min
